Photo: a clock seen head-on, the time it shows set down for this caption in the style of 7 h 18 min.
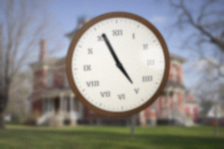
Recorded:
4 h 56 min
